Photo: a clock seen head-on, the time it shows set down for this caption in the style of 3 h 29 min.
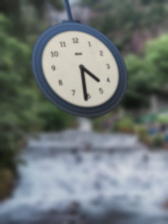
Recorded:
4 h 31 min
